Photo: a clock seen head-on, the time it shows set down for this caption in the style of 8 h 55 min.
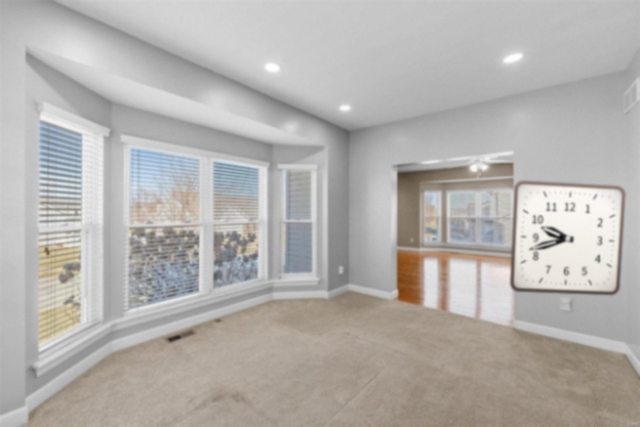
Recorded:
9 h 42 min
